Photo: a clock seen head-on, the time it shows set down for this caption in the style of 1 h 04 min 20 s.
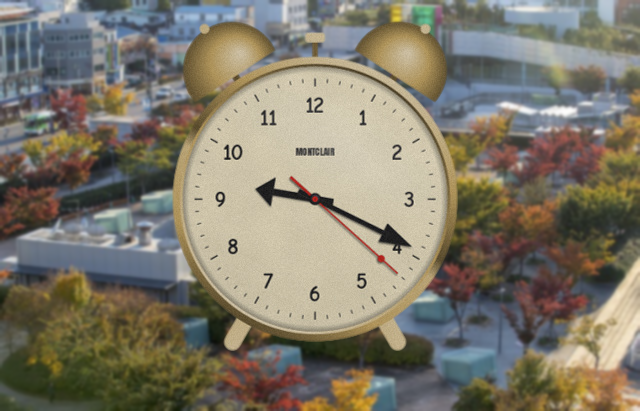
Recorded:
9 h 19 min 22 s
